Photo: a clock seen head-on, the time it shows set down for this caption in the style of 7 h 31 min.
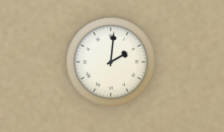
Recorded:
2 h 01 min
